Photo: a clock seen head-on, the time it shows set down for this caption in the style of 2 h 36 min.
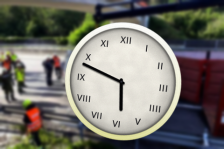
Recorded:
5 h 48 min
